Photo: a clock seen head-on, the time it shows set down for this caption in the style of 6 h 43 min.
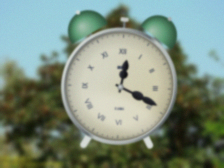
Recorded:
12 h 19 min
